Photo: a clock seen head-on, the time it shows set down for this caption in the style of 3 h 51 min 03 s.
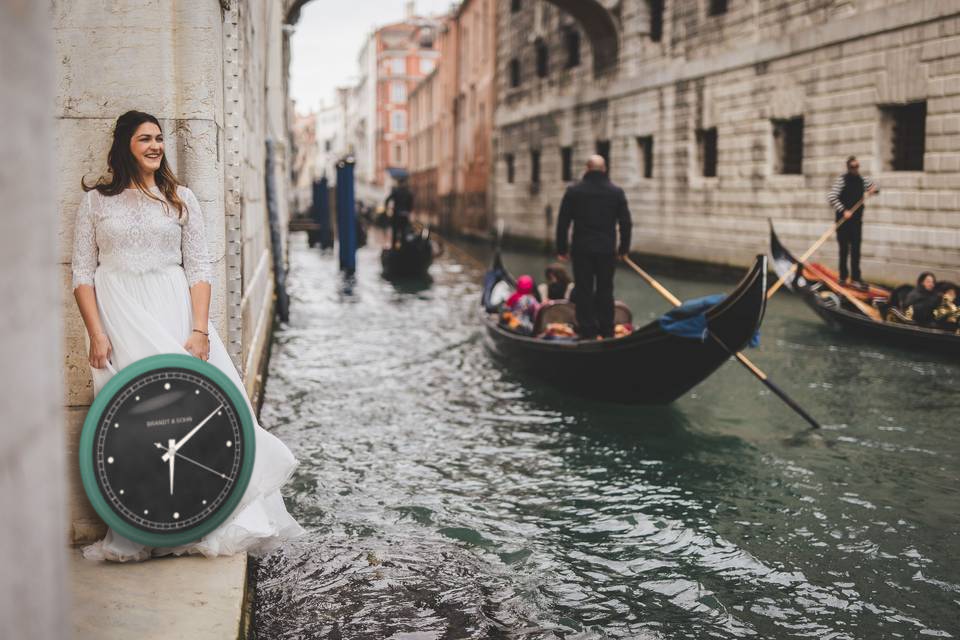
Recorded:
6 h 09 min 20 s
